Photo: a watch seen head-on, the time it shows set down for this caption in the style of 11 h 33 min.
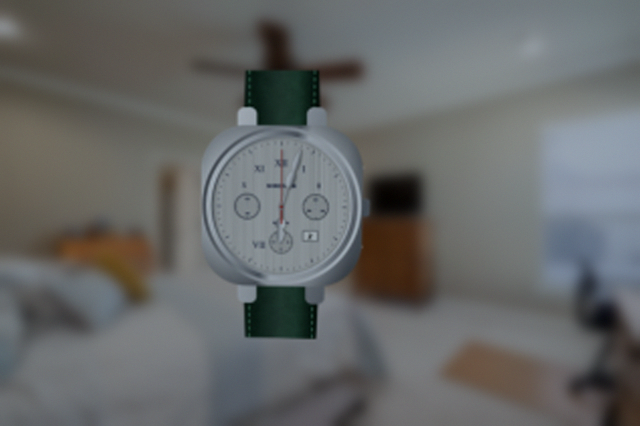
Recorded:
6 h 03 min
